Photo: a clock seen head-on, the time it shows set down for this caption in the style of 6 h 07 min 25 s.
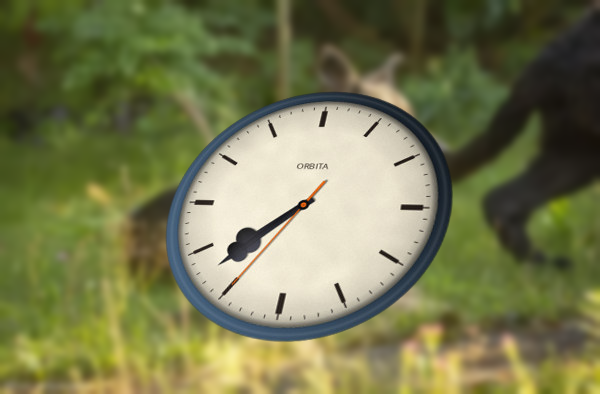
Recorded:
7 h 37 min 35 s
